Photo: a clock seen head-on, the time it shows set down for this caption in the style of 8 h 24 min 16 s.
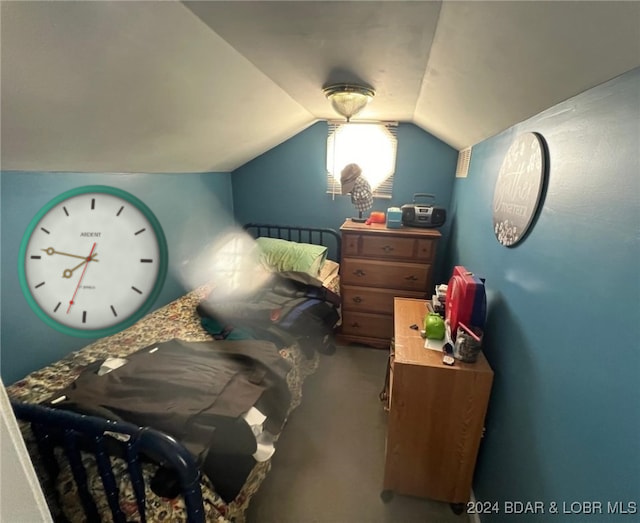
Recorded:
7 h 46 min 33 s
